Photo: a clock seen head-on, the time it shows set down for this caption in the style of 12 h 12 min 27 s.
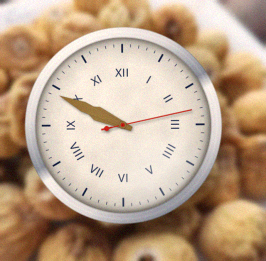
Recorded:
9 h 49 min 13 s
